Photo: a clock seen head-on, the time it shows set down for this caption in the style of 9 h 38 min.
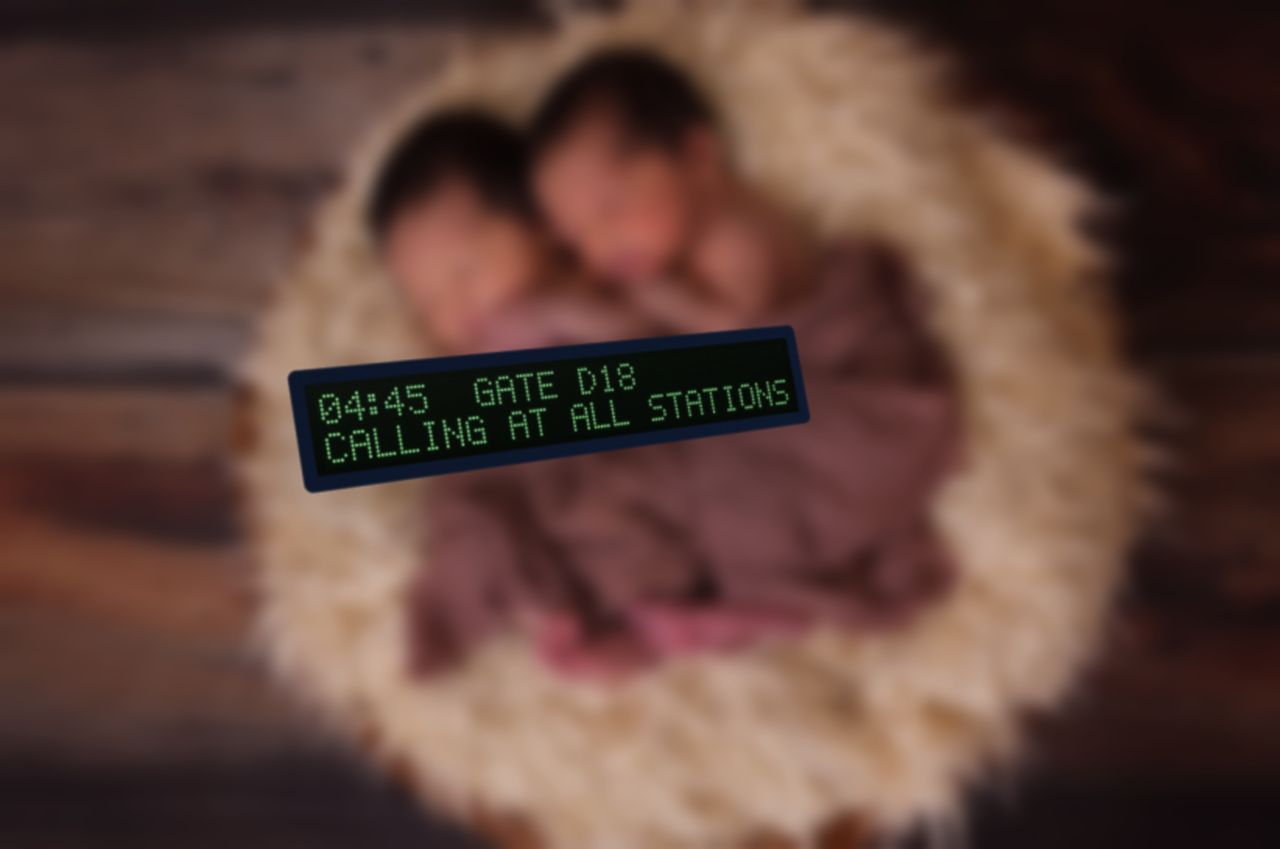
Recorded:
4 h 45 min
